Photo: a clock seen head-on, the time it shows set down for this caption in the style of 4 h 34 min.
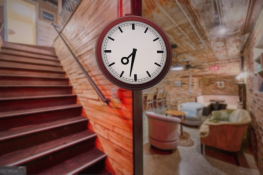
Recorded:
7 h 32 min
